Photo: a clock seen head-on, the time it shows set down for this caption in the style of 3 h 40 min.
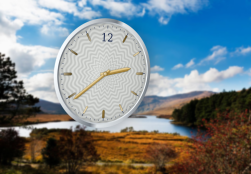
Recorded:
2 h 39 min
